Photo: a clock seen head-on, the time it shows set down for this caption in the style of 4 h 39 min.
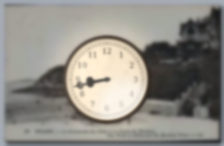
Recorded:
8 h 43 min
